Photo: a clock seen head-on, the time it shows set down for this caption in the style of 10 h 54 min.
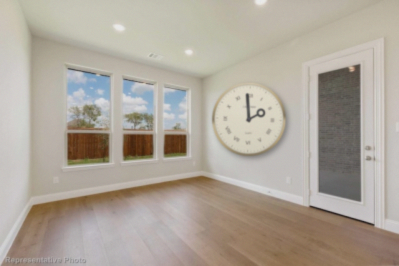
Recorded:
1 h 59 min
